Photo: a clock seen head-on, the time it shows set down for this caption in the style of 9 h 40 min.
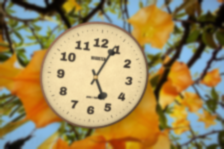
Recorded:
5 h 04 min
